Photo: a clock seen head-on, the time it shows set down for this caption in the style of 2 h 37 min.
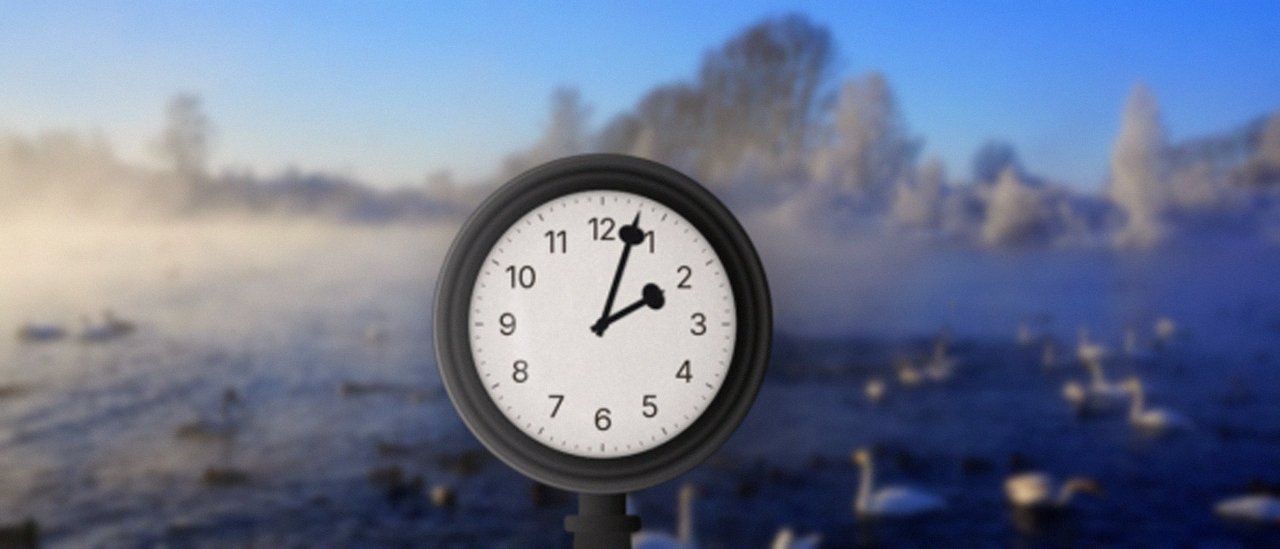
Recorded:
2 h 03 min
